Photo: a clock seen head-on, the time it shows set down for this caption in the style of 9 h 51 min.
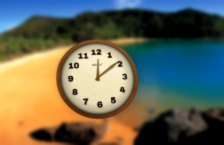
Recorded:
12 h 09 min
